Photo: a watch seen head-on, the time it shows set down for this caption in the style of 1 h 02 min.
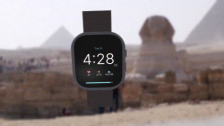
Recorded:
4 h 28 min
